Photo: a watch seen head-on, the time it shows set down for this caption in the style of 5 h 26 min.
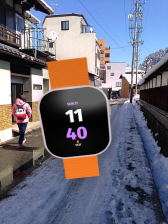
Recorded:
11 h 40 min
